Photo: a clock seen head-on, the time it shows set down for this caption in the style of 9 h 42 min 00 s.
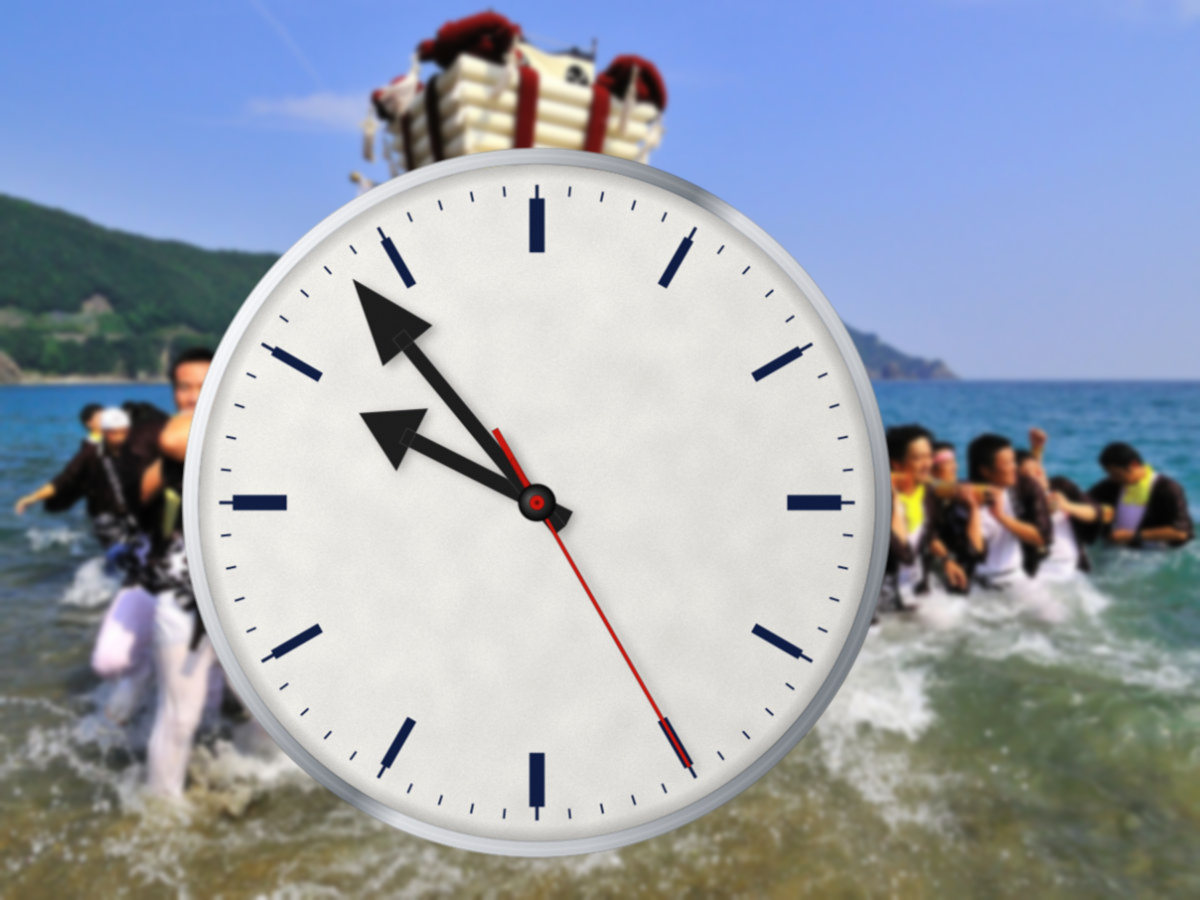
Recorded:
9 h 53 min 25 s
